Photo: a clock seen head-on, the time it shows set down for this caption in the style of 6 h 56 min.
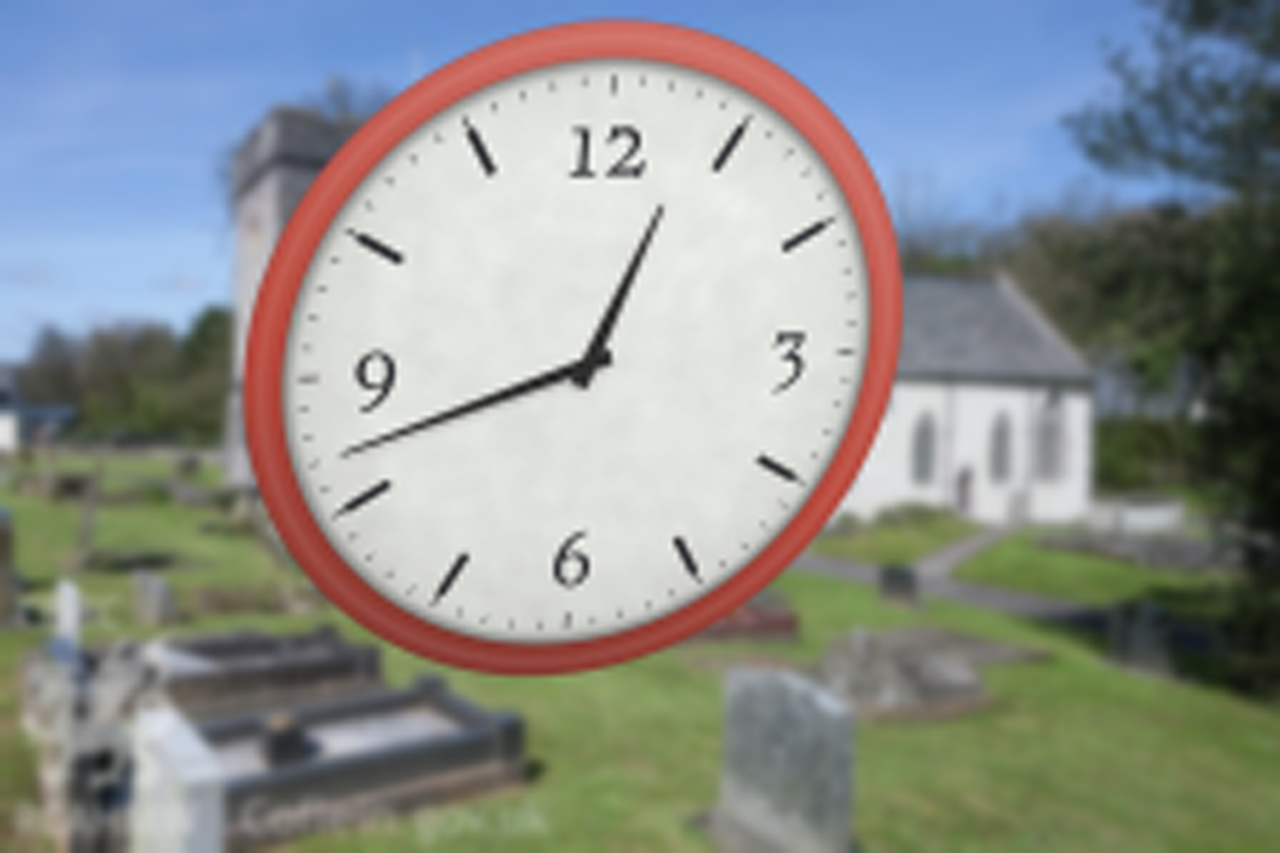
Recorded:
12 h 42 min
